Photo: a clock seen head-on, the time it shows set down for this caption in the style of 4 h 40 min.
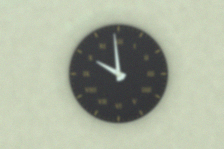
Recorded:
9 h 59 min
